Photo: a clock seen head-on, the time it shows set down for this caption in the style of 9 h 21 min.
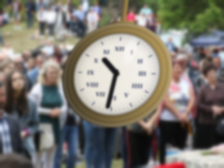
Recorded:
10 h 31 min
